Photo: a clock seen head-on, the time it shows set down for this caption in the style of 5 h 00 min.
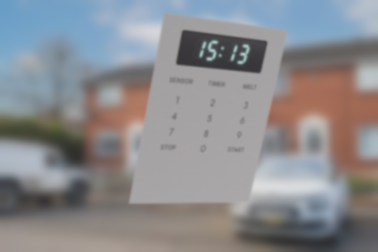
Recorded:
15 h 13 min
